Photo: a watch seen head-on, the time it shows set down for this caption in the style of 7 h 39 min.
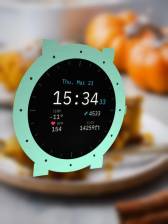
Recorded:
15 h 34 min
